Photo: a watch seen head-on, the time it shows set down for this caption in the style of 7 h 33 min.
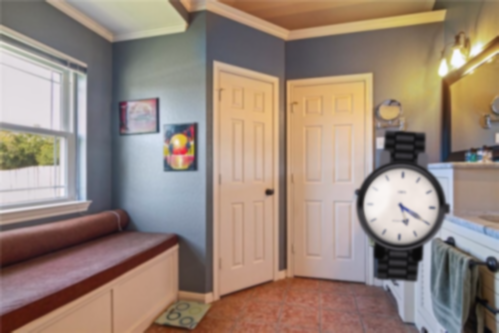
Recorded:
5 h 20 min
